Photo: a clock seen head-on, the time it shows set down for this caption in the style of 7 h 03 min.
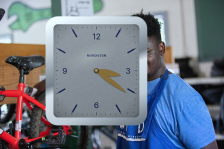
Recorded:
3 h 21 min
